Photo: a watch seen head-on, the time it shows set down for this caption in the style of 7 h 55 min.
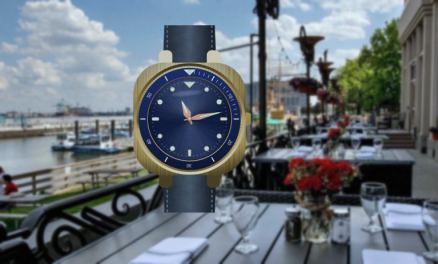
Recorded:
11 h 13 min
